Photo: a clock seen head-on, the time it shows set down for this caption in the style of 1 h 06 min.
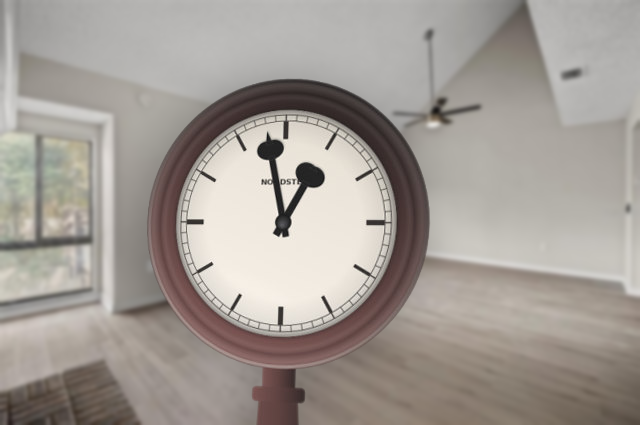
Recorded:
12 h 58 min
